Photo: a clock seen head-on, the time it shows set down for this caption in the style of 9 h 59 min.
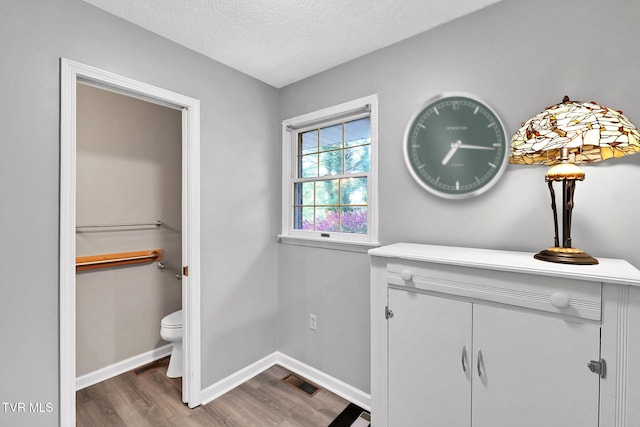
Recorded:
7 h 16 min
